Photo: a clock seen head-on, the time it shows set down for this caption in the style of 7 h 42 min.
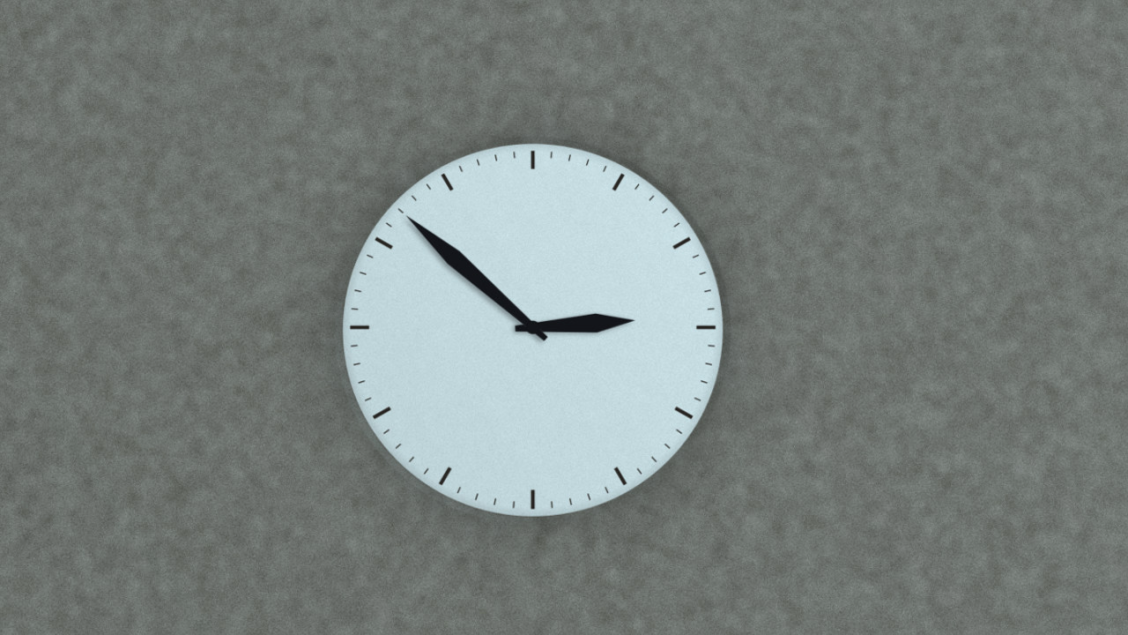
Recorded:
2 h 52 min
